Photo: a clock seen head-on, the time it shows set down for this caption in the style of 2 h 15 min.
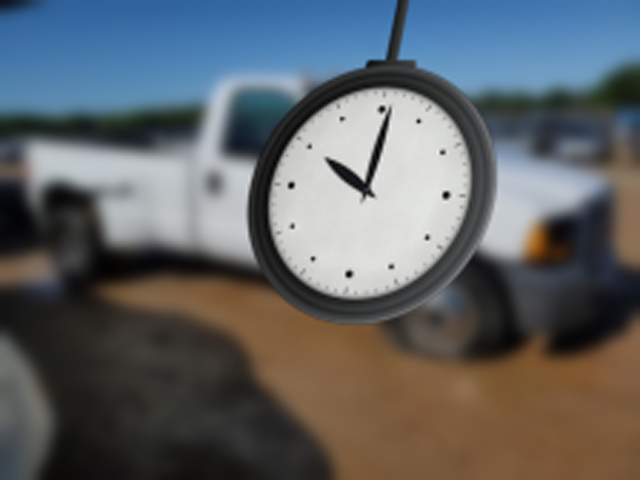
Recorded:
10 h 01 min
